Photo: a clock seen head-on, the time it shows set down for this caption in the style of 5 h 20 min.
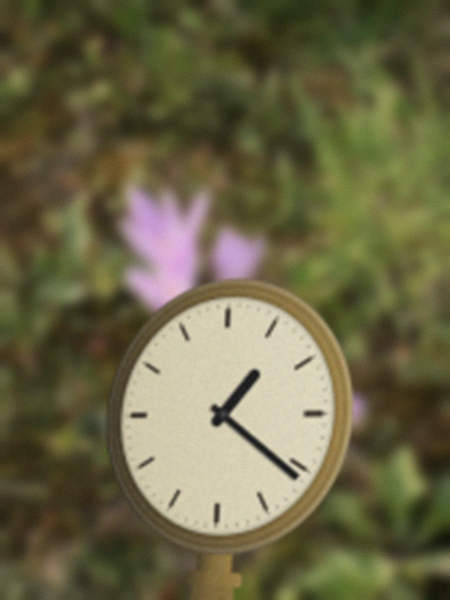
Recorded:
1 h 21 min
